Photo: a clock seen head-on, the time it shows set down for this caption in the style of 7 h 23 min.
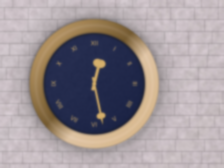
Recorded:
12 h 28 min
